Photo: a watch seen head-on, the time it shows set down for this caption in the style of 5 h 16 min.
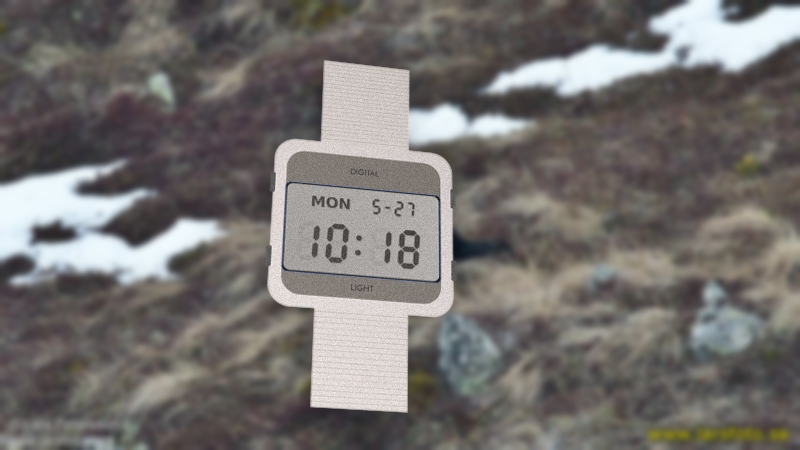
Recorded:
10 h 18 min
